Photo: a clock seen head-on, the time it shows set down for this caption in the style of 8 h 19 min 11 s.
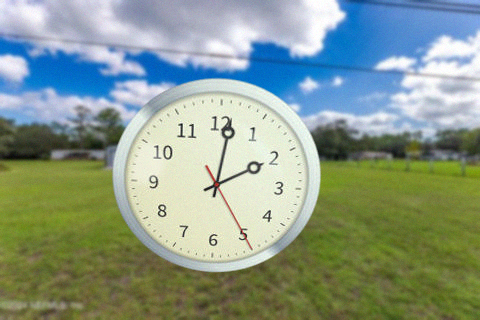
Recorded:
2 h 01 min 25 s
